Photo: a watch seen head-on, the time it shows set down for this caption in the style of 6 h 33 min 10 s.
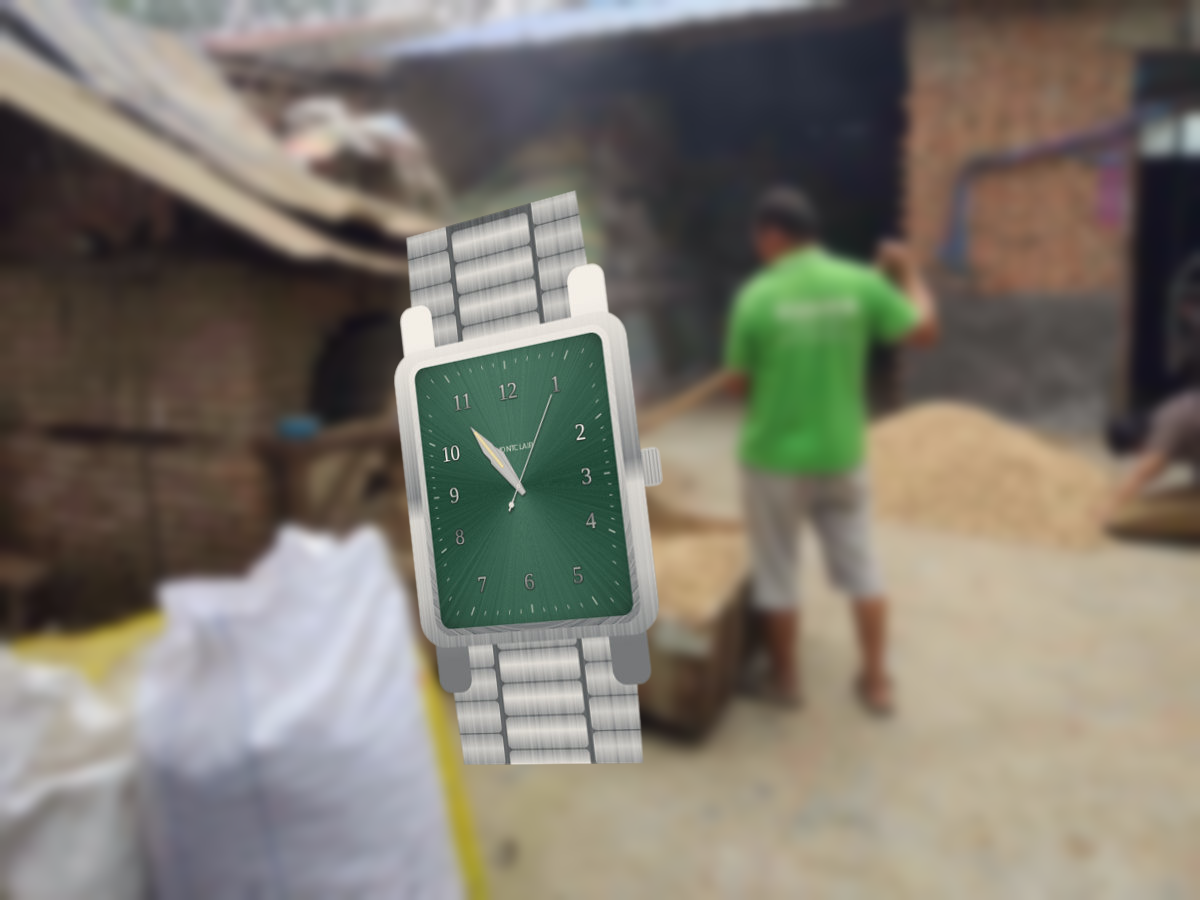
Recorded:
10 h 54 min 05 s
